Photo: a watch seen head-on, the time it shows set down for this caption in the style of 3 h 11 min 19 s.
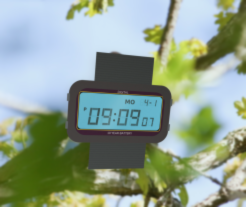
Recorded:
9 h 09 min 07 s
